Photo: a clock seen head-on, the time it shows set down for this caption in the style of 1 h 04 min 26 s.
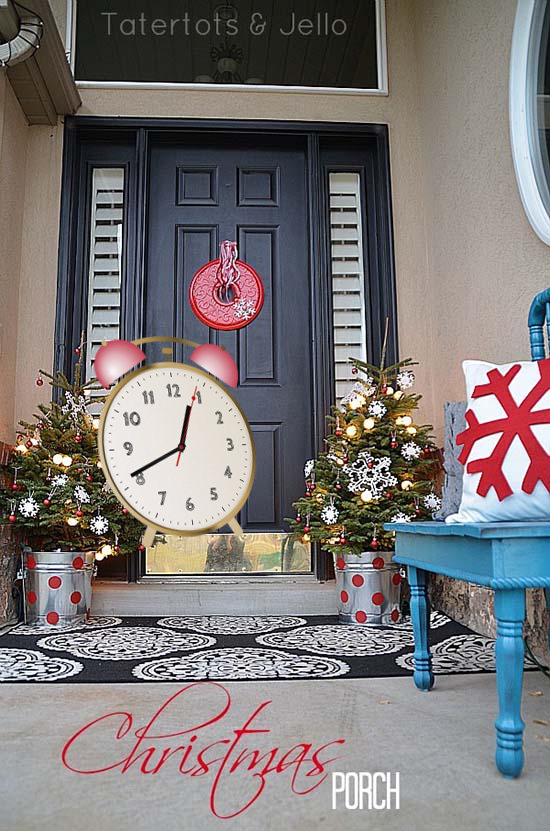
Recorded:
12 h 41 min 04 s
